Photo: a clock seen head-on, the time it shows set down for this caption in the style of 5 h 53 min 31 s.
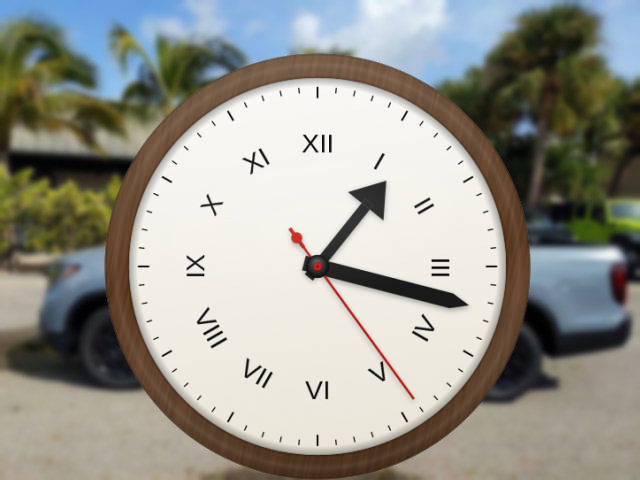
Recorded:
1 h 17 min 24 s
